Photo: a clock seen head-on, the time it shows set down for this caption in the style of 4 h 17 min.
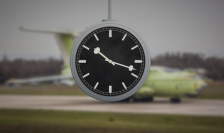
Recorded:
10 h 18 min
